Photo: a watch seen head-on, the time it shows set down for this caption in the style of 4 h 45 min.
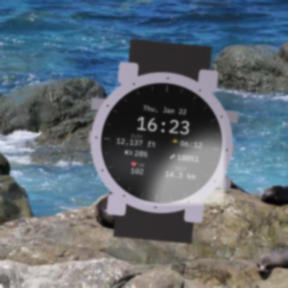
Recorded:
16 h 23 min
